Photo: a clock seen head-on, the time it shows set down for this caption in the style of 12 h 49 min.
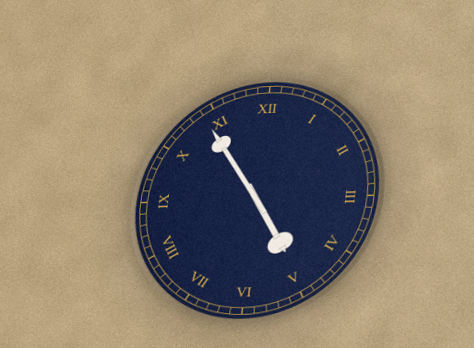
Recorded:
4 h 54 min
